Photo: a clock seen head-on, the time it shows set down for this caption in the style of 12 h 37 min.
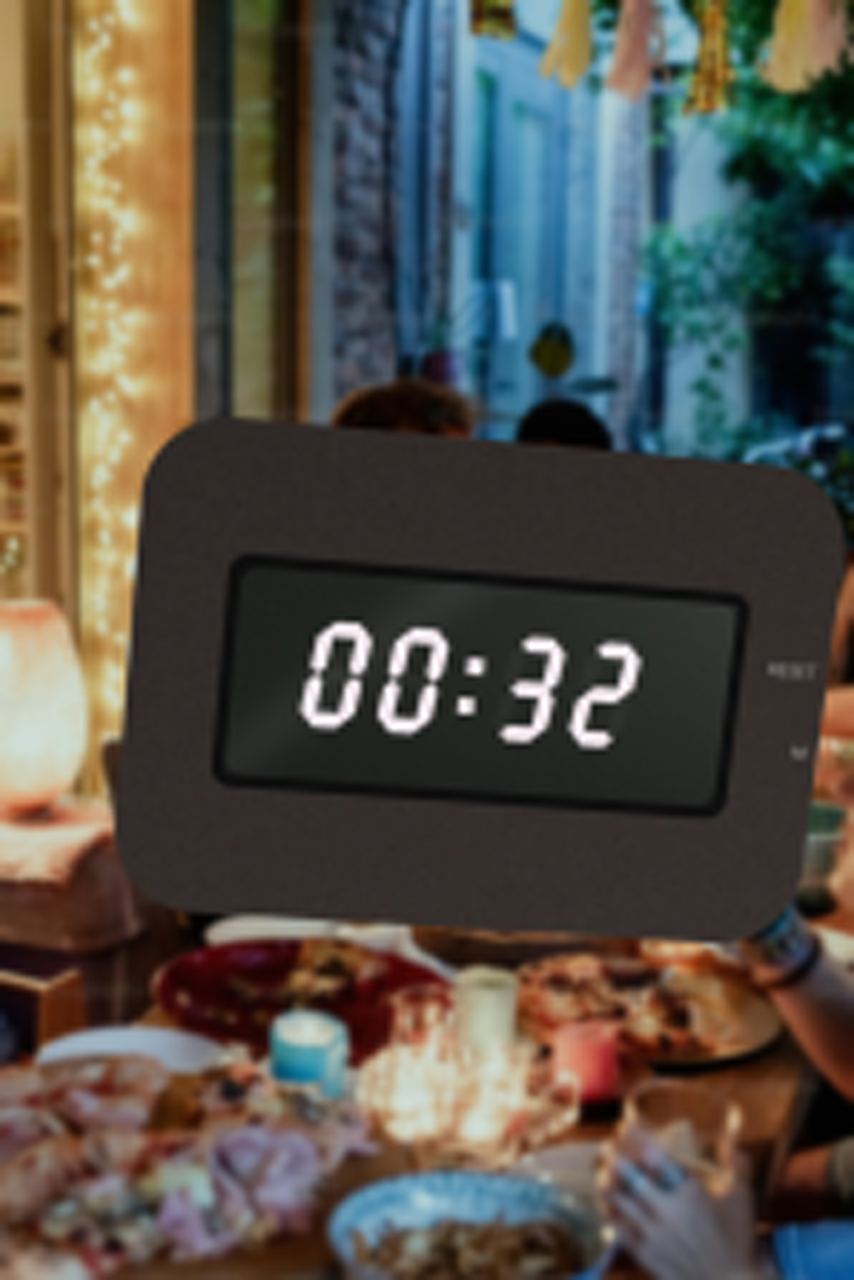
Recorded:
0 h 32 min
